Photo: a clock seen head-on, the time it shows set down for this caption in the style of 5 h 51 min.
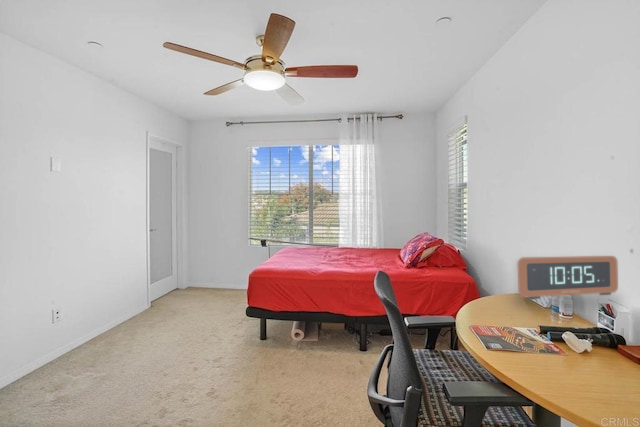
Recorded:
10 h 05 min
